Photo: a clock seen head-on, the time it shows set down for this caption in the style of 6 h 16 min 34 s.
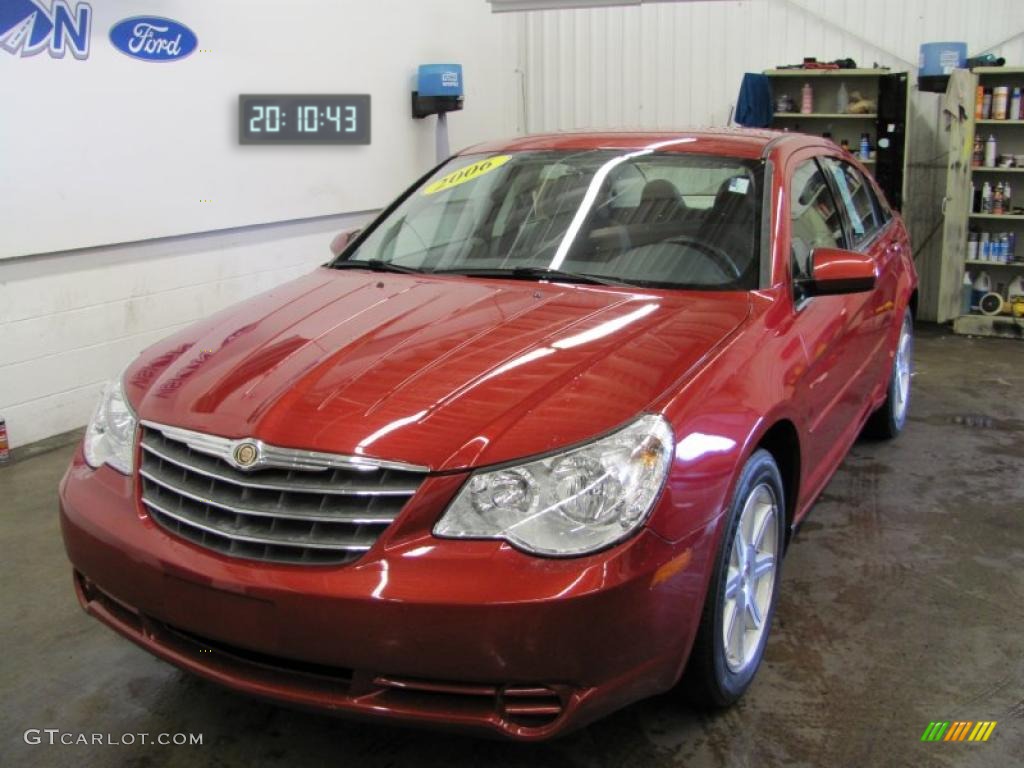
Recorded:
20 h 10 min 43 s
